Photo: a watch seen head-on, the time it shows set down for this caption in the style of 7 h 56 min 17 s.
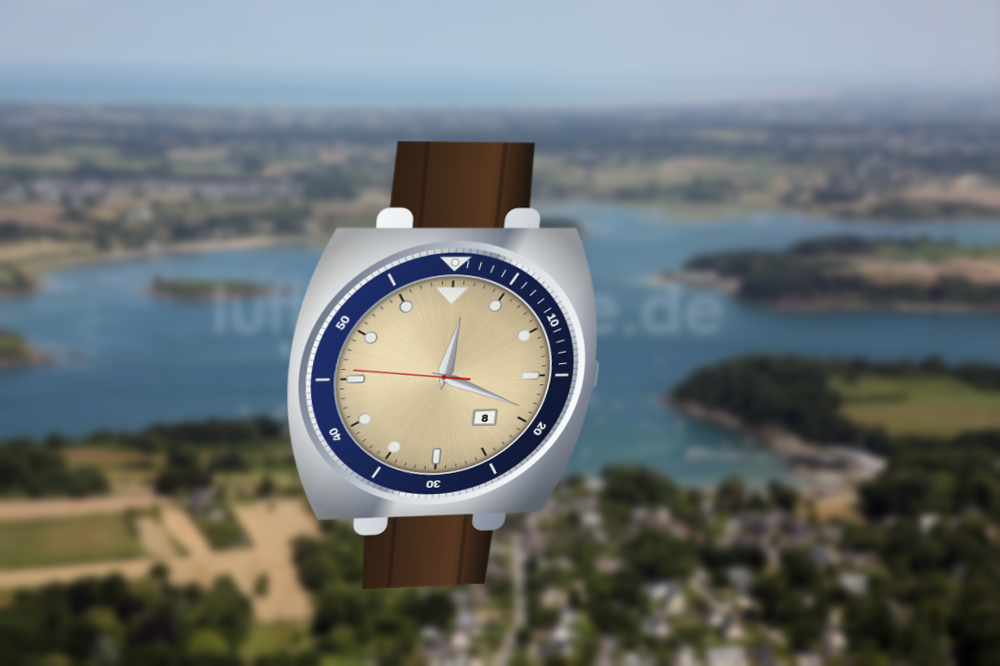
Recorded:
12 h 18 min 46 s
